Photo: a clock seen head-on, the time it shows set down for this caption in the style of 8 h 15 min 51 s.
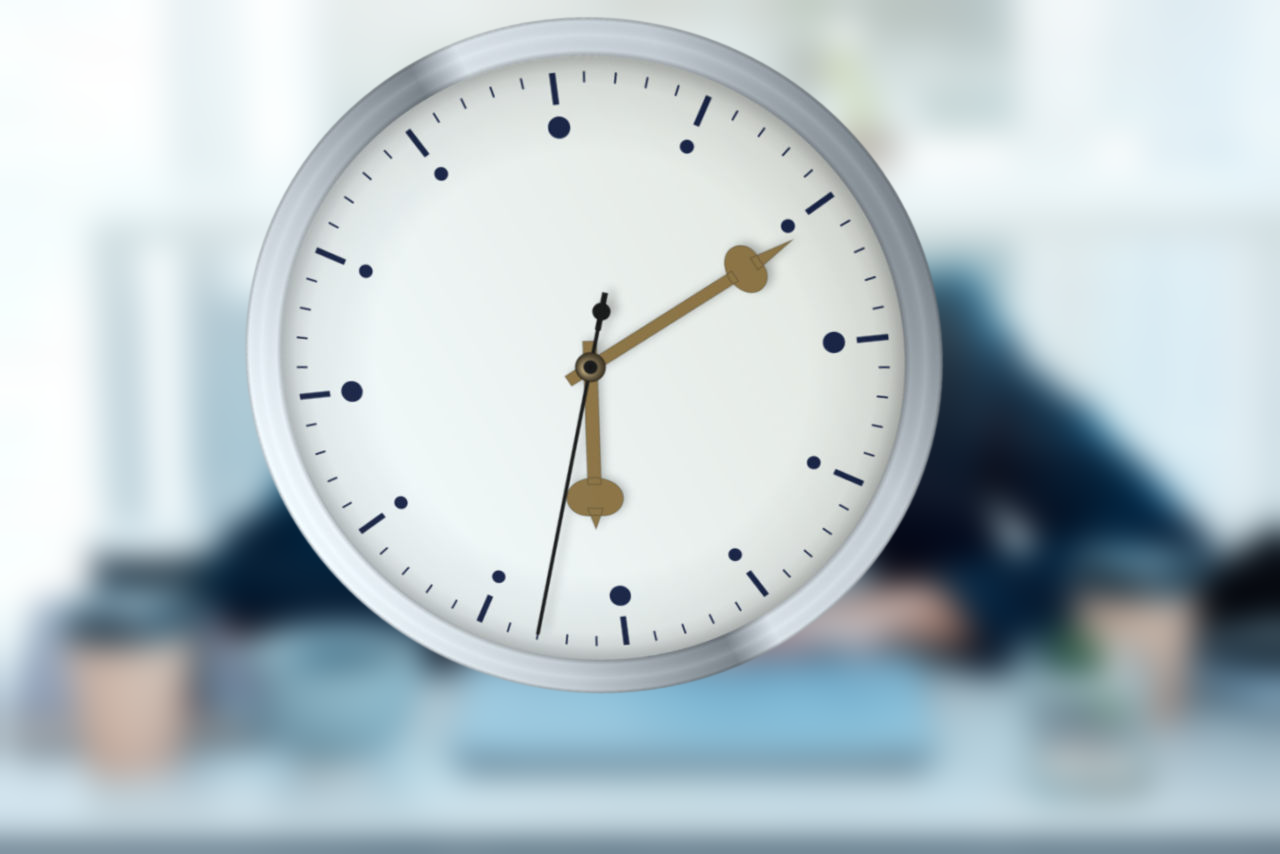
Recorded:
6 h 10 min 33 s
